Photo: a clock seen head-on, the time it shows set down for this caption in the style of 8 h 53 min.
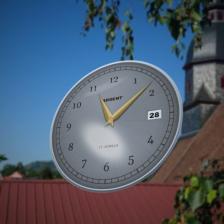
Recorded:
11 h 08 min
